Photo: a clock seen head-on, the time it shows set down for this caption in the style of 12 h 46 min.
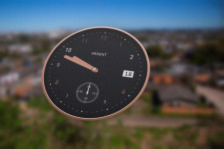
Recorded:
9 h 48 min
